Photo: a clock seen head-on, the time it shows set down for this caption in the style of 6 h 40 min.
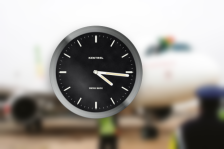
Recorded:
4 h 16 min
